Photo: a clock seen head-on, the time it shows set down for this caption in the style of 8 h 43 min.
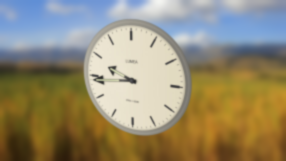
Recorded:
9 h 44 min
